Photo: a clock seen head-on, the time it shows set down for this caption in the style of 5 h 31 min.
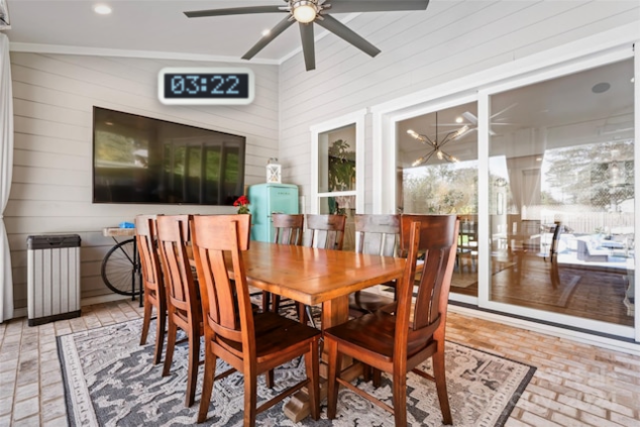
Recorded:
3 h 22 min
